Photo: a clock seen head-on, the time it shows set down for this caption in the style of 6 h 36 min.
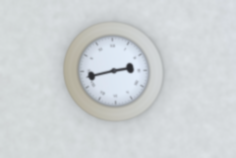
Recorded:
2 h 43 min
